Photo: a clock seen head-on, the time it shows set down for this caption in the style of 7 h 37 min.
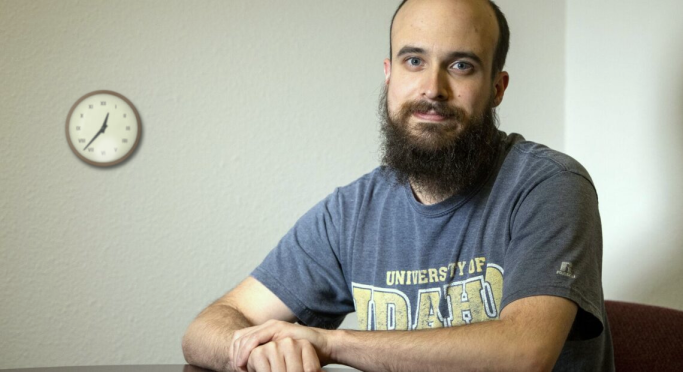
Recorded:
12 h 37 min
